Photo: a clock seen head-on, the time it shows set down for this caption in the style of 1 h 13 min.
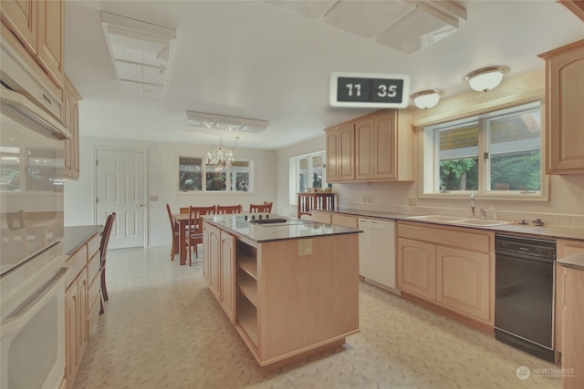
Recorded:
11 h 35 min
